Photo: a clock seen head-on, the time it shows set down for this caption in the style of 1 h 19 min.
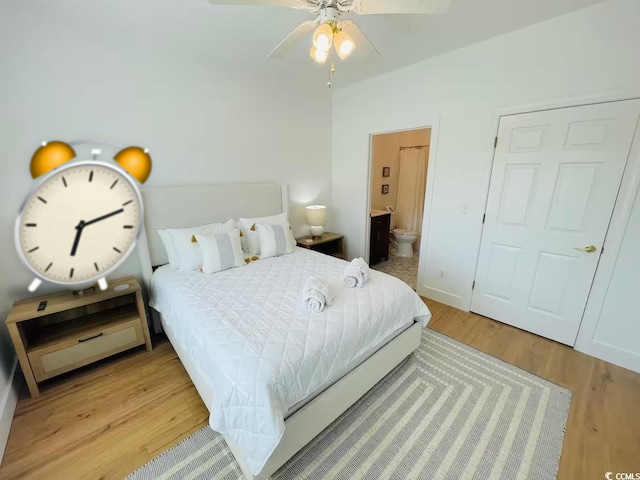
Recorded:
6 h 11 min
